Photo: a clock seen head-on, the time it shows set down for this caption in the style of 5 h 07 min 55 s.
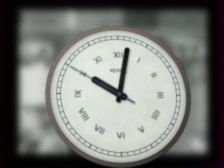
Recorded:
10 h 01 min 50 s
